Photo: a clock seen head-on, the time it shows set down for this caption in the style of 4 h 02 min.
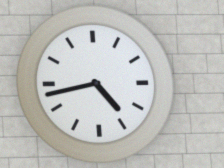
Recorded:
4 h 43 min
